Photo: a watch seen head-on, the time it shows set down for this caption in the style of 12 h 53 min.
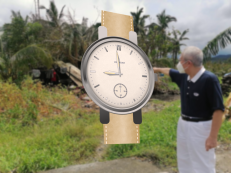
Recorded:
8 h 59 min
